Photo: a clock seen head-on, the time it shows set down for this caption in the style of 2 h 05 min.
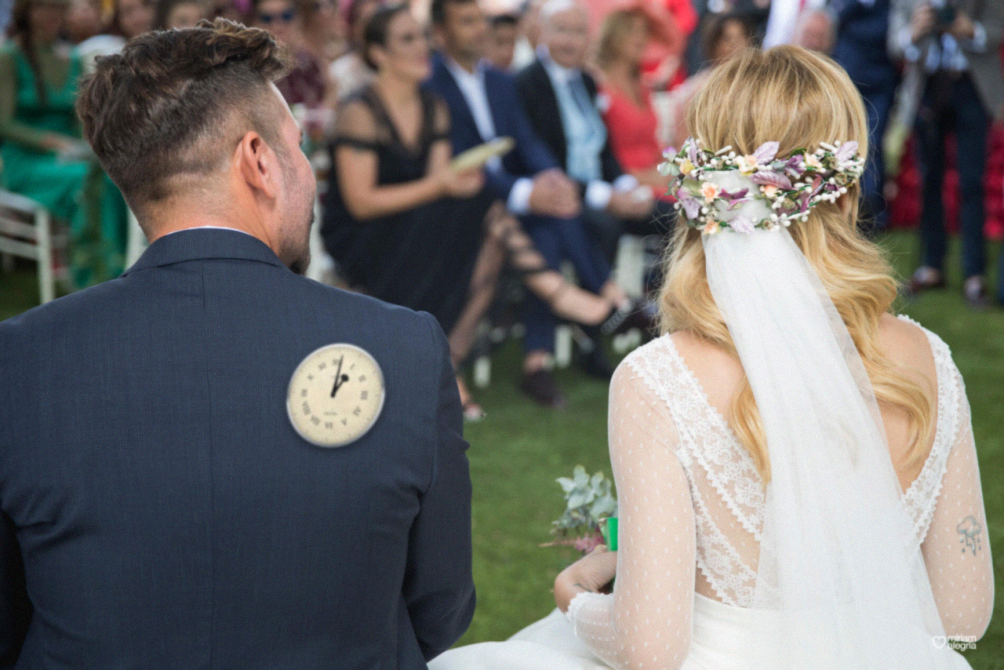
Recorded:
1 h 01 min
